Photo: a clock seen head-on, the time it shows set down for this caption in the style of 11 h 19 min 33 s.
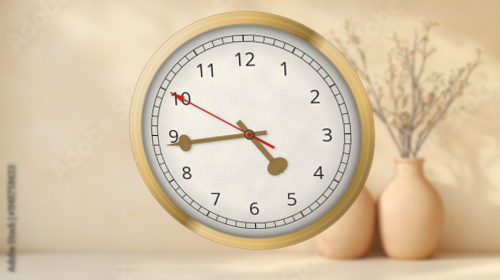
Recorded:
4 h 43 min 50 s
